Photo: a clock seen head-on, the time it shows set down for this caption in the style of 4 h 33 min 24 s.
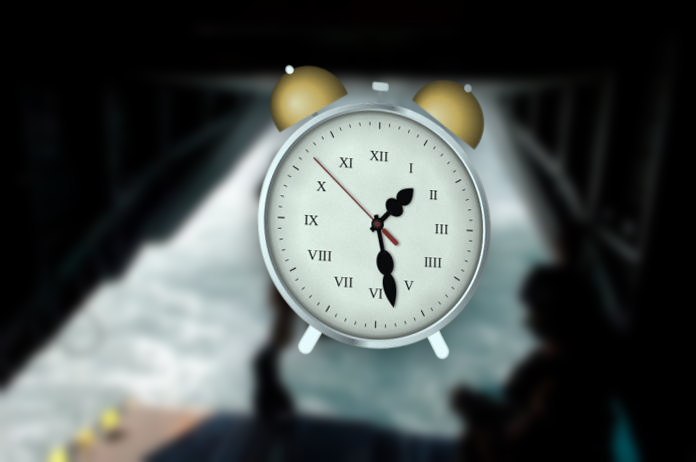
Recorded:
1 h 27 min 52 s
